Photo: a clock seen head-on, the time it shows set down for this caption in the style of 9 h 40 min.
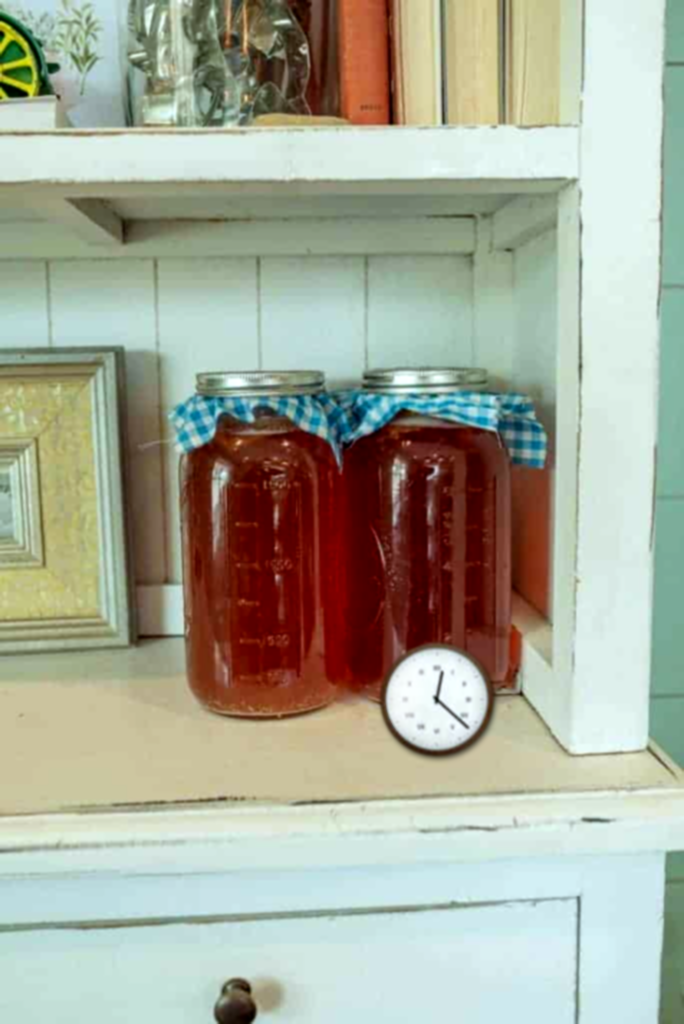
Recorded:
12 h 22 min
